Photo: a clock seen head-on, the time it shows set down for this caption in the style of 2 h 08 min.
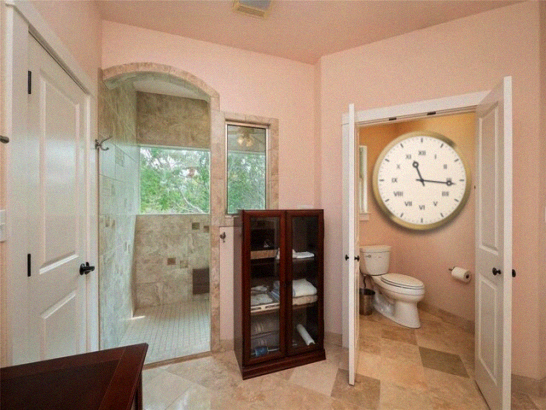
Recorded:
11 h 16 min
